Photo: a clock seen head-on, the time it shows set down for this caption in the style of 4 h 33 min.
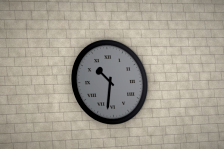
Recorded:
10 h 32 min
